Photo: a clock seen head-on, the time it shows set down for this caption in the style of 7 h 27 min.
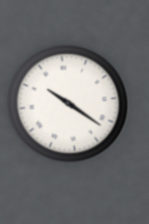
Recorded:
10 h 22 min
